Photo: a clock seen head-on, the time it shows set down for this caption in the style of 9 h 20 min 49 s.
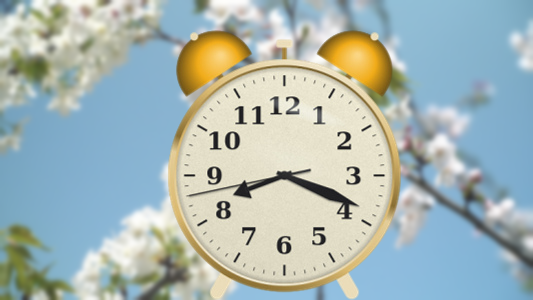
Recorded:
8 h 18 min 43 s
